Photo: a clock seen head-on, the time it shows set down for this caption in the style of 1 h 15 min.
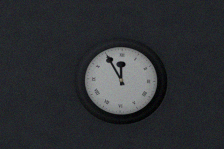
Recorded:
11 h 55 min
